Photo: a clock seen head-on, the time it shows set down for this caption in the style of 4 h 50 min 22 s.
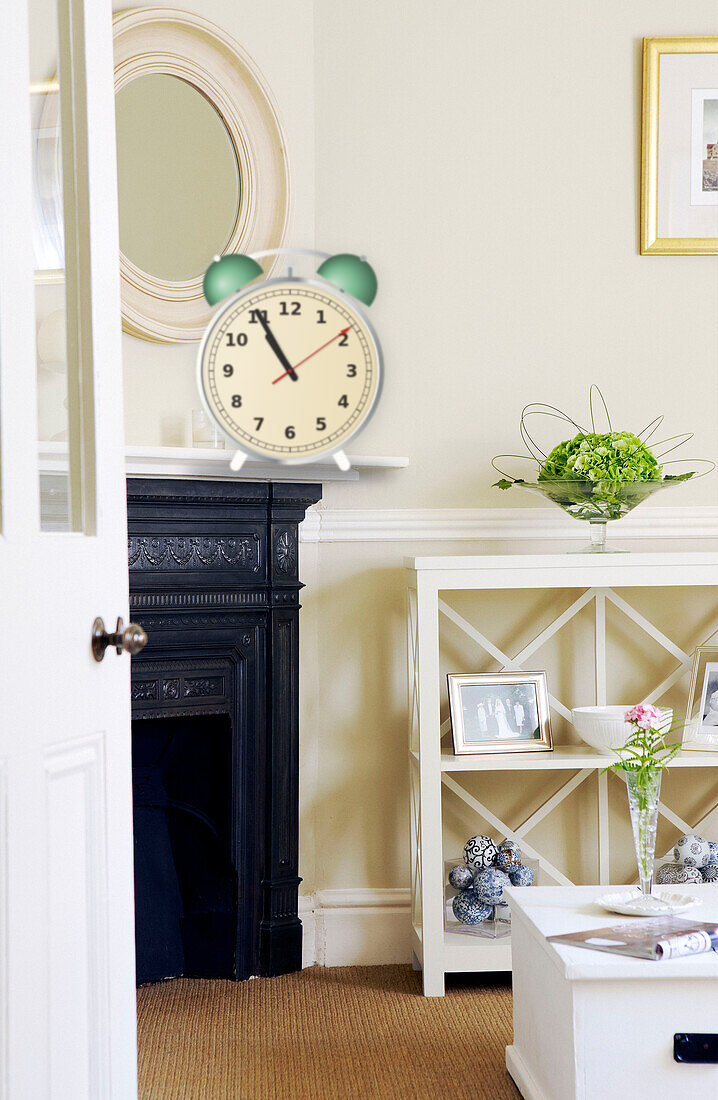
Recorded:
10 h 55 min 09 s
